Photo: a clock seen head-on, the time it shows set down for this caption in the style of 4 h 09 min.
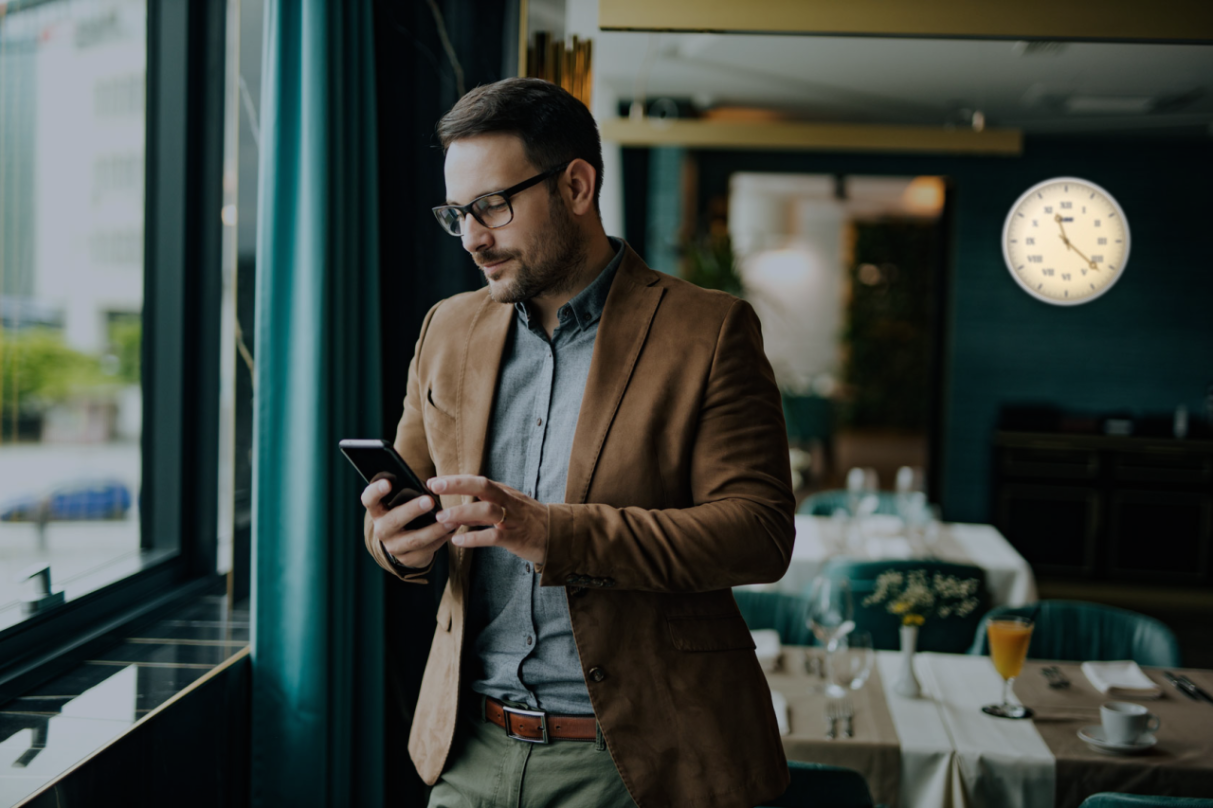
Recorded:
11 h 22 min
